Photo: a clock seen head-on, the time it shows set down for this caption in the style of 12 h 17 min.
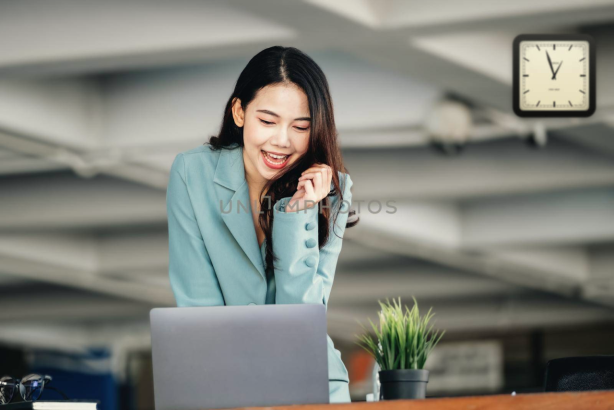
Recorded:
12 h 57 min
